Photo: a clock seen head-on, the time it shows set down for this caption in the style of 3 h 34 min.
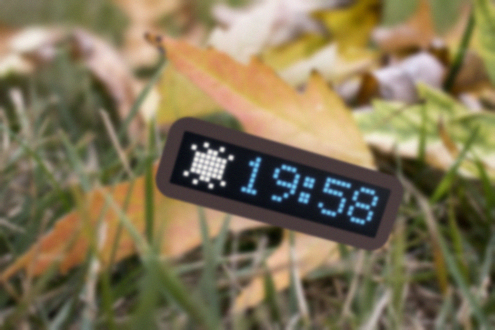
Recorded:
19 h 58 min
